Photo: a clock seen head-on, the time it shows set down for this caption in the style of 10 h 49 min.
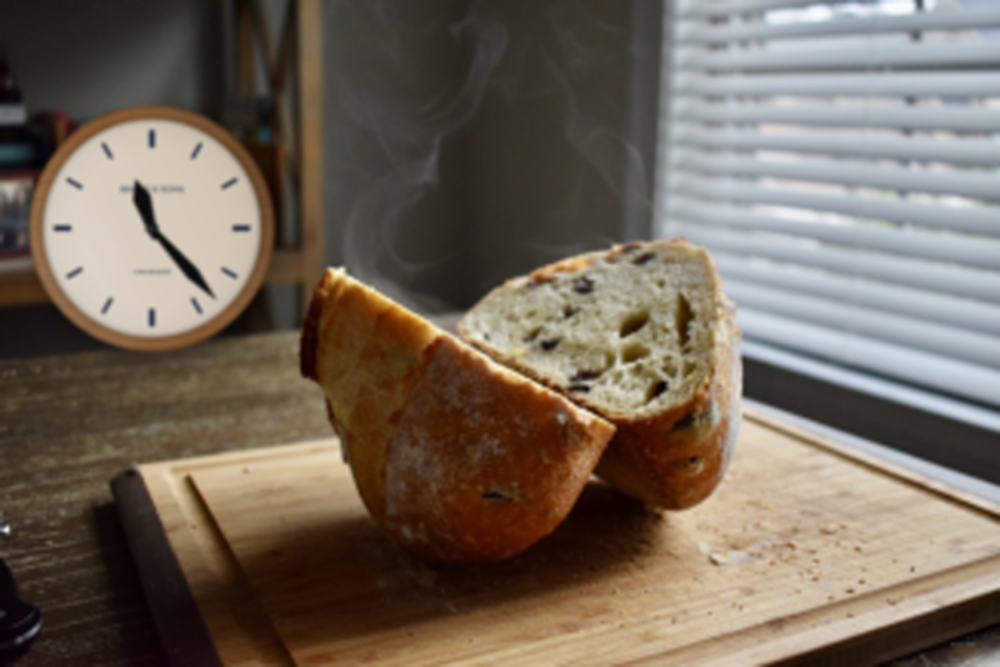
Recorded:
11 h 23 min
